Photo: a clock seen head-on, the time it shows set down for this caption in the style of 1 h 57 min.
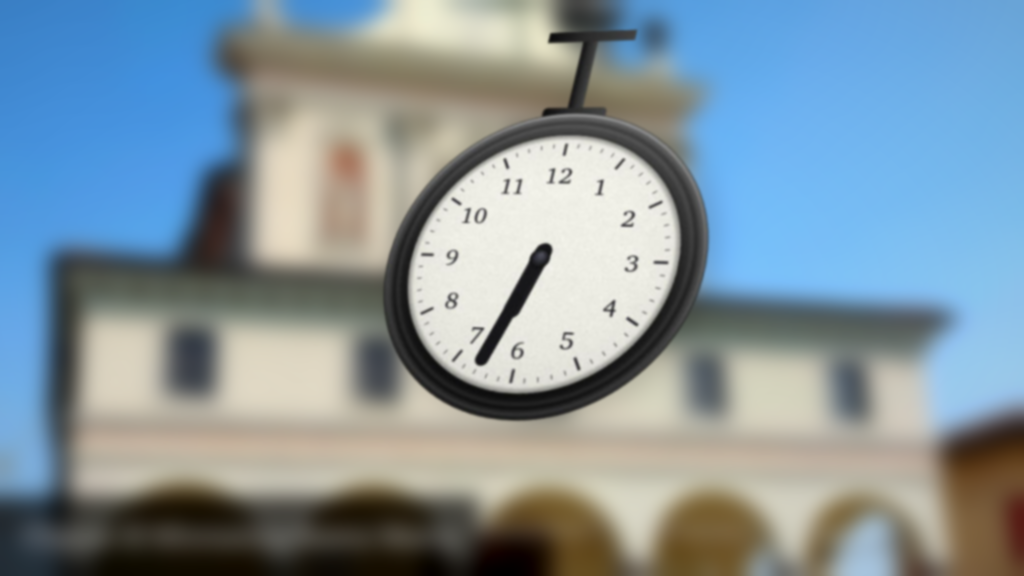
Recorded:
6 h 33 min
